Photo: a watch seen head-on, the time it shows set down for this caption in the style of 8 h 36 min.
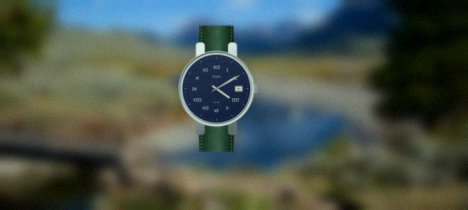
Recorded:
4 h 10 min
